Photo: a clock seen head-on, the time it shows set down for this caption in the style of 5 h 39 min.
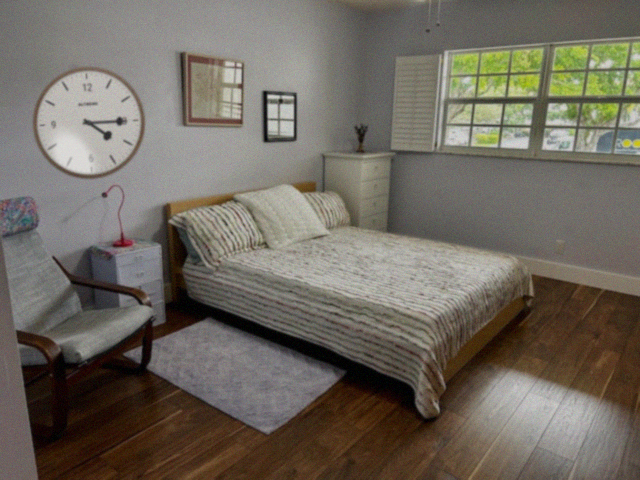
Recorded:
4 h 15 min
